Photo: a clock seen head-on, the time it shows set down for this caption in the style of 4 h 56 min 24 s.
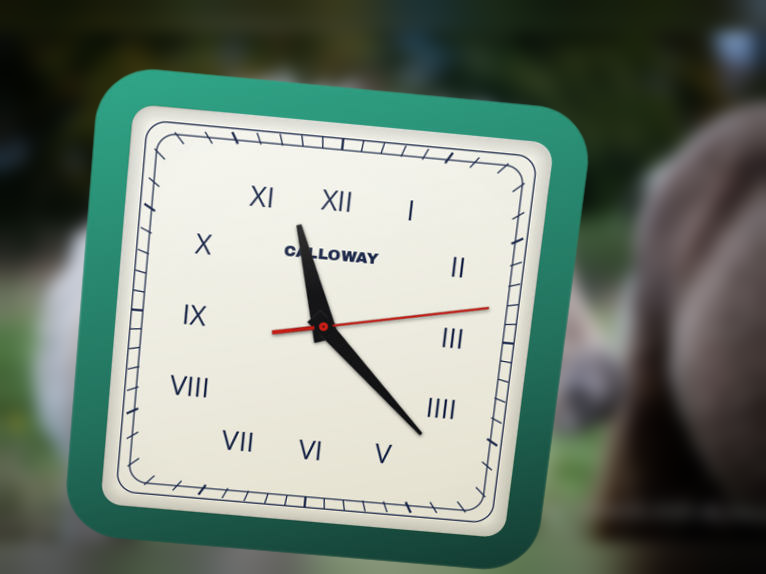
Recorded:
11 h 22 min 13 s
